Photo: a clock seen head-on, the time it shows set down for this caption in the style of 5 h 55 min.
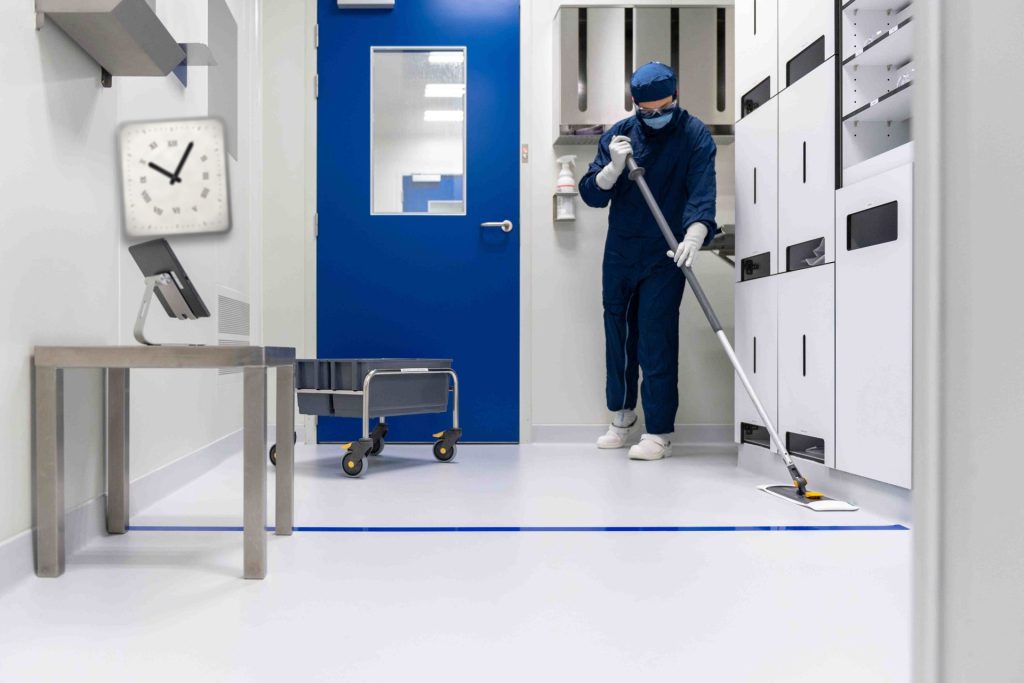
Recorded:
10 h 05 min
